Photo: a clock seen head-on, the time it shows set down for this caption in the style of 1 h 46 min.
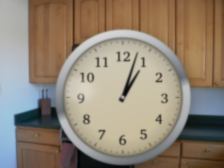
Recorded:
1 h 03 min
